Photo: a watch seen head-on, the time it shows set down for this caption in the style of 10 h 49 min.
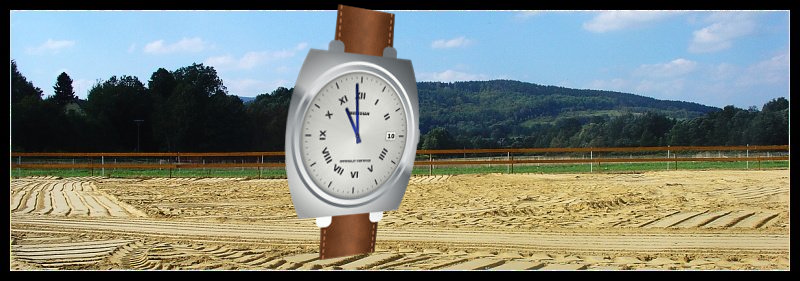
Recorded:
10 h 59 min
